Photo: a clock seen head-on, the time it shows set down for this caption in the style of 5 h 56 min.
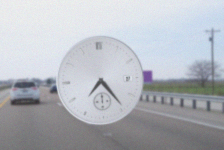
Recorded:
7 h 24 min
